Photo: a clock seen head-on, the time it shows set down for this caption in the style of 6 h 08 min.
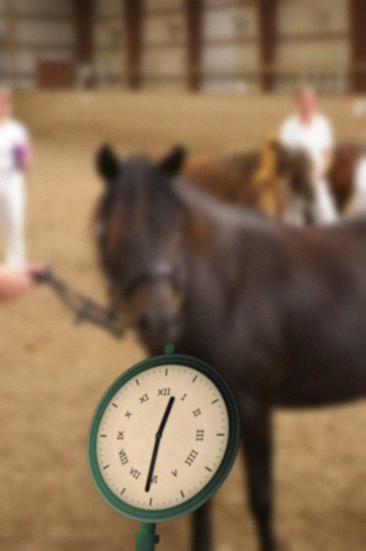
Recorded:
12 h 31 min
